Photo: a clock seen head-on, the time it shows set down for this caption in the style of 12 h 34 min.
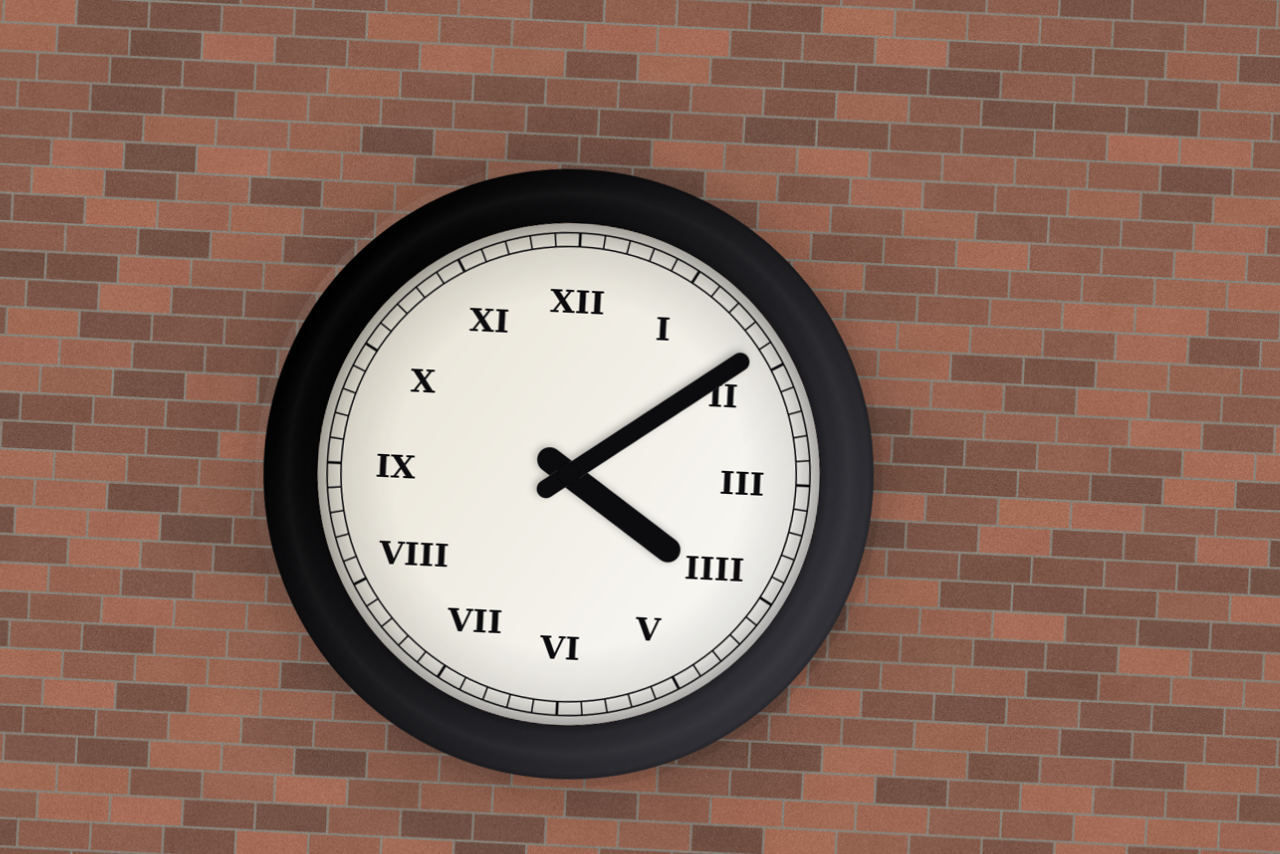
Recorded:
4 h 09 min
